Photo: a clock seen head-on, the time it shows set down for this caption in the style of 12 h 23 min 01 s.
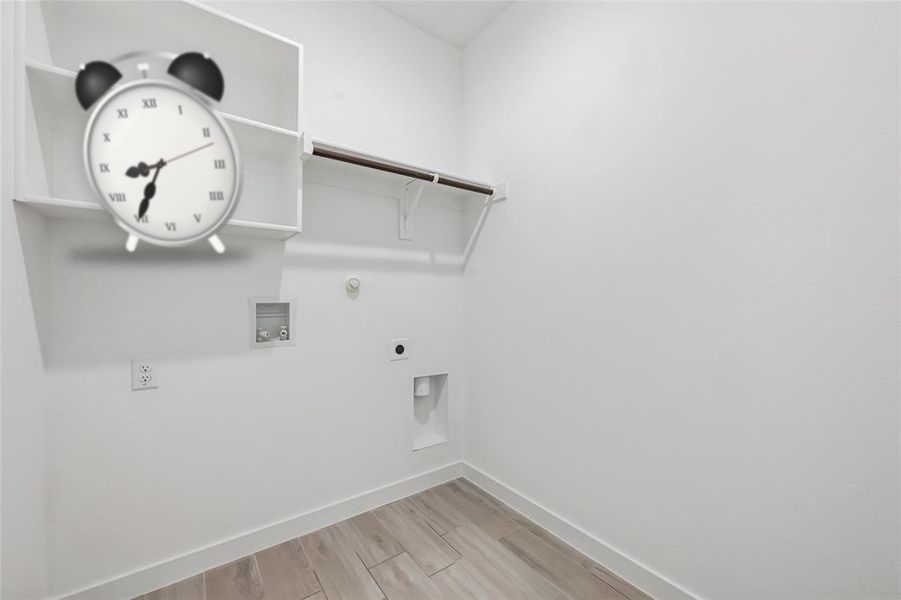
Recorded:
8 h 35 min 12 s
